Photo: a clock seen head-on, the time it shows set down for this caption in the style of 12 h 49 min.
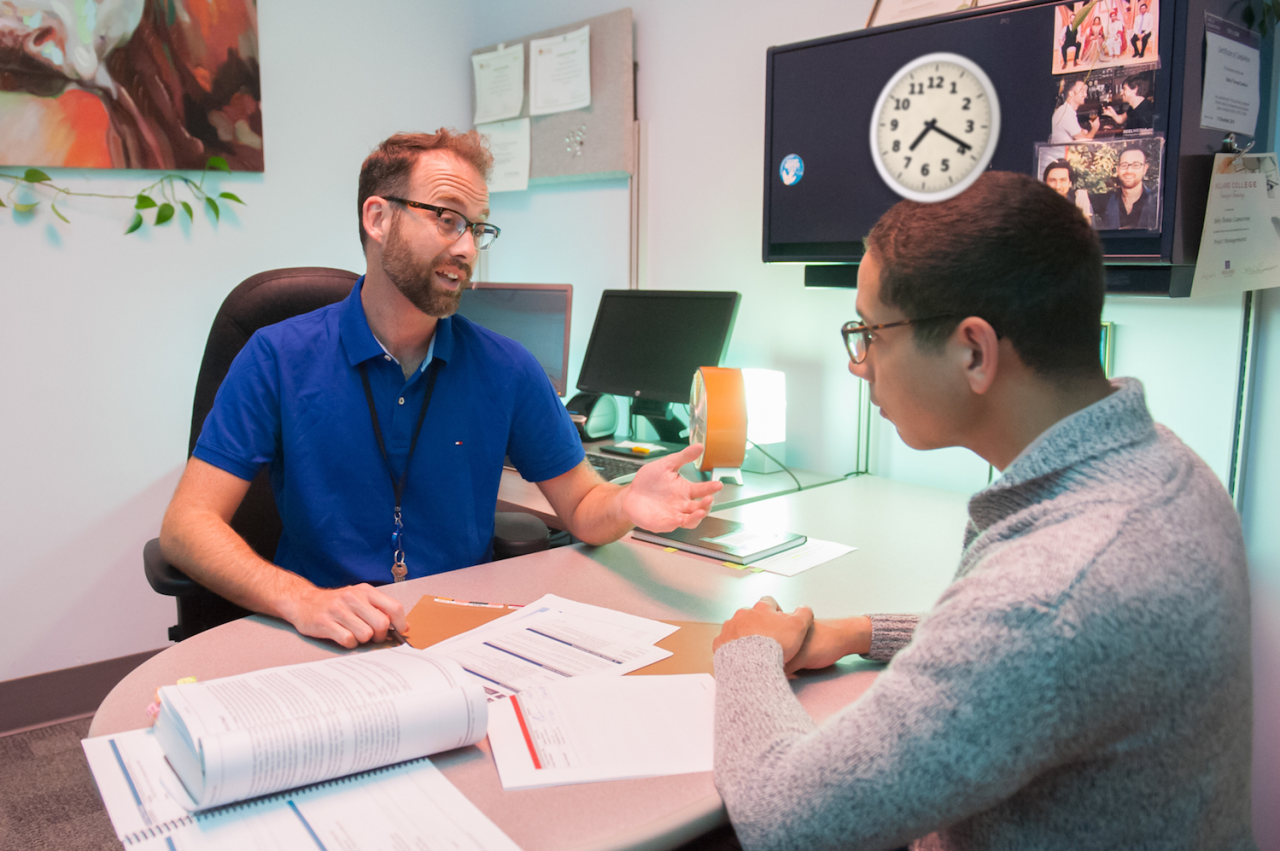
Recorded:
7 h 19 min
